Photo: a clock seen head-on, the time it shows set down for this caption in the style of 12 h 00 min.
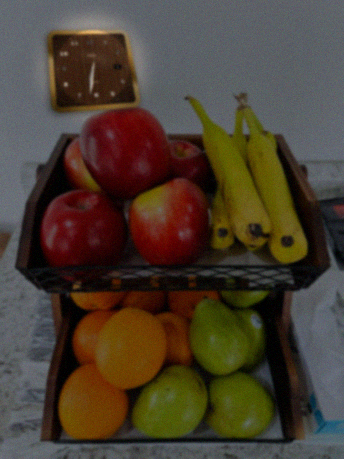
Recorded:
6 h 32 min
